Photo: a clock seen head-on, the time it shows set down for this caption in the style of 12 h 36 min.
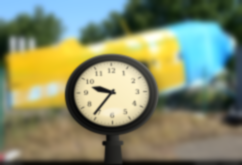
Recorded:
9 h 36 min
